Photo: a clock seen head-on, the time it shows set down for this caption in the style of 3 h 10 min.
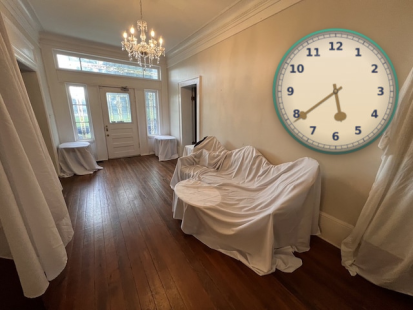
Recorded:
5 h 39 min
